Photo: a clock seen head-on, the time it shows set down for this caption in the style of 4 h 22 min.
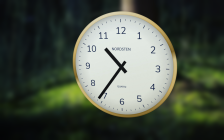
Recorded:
10 h 36 min
